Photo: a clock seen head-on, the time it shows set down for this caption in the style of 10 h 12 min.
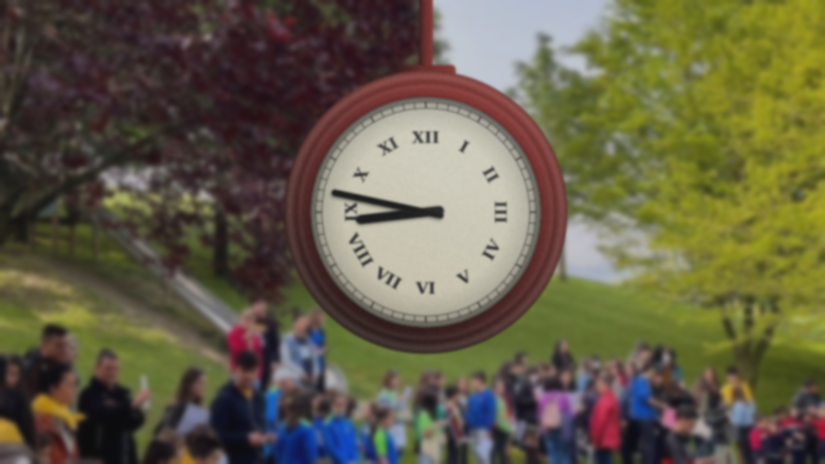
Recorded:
8 h 47 min
